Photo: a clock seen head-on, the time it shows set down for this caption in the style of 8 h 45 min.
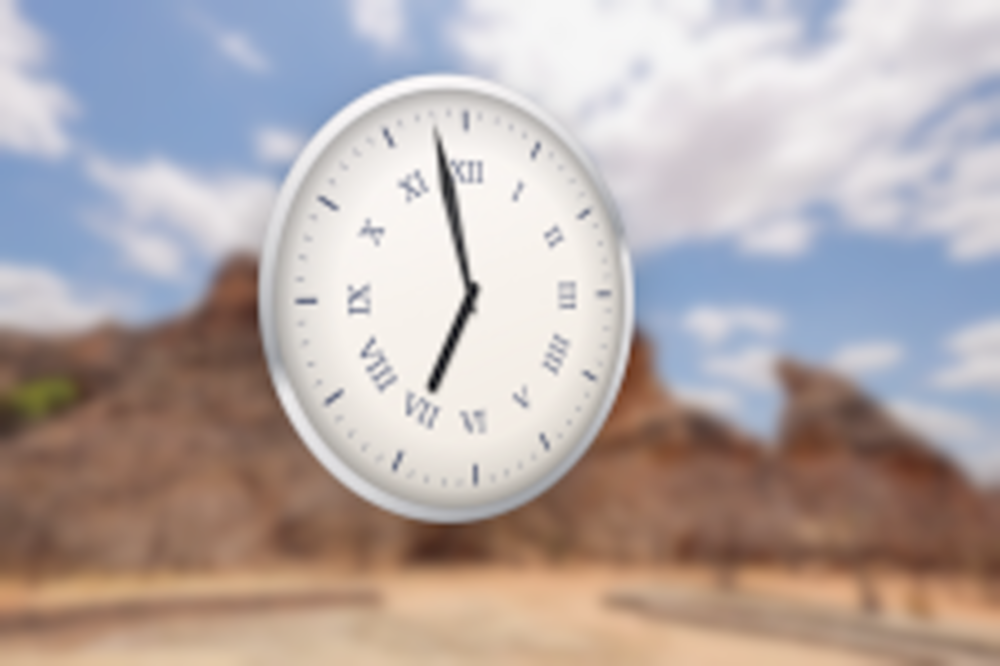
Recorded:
6 h 58 min
